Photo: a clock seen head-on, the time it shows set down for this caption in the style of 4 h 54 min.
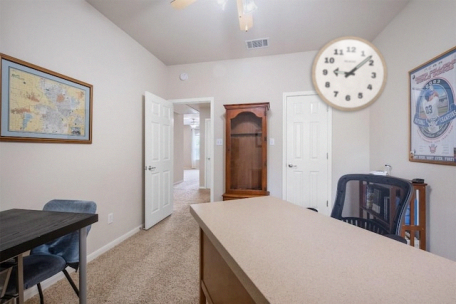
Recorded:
9 h 08 min
